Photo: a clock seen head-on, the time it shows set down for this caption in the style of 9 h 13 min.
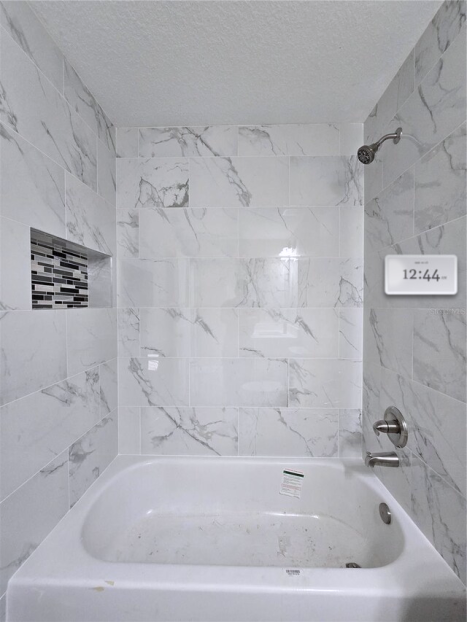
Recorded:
12 h 44 min
